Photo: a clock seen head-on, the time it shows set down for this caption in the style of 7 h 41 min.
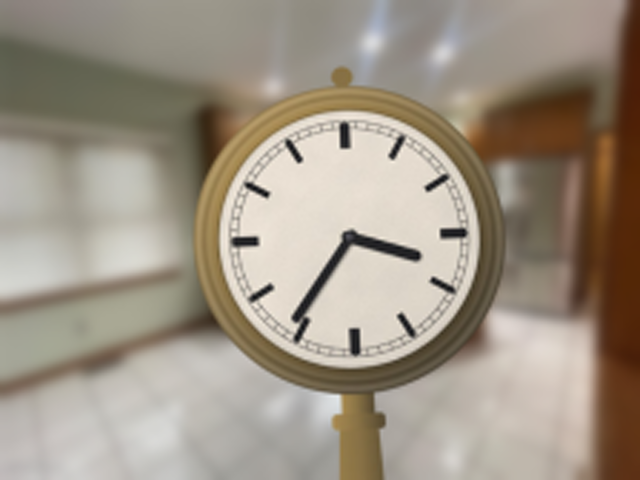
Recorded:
3 h 36 min
